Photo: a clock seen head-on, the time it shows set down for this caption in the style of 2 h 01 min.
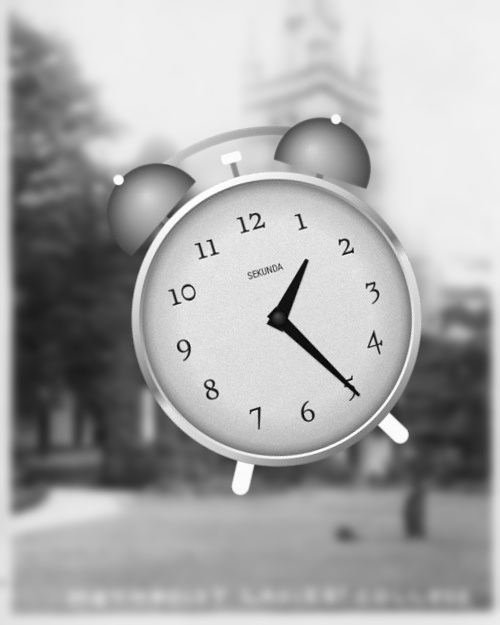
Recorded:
1 h 25 min
